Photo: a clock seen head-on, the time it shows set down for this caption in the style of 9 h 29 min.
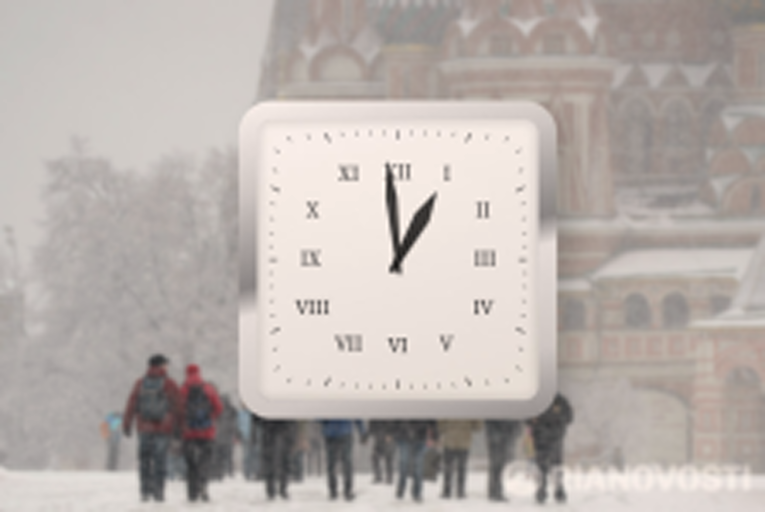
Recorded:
12 h 59 min
